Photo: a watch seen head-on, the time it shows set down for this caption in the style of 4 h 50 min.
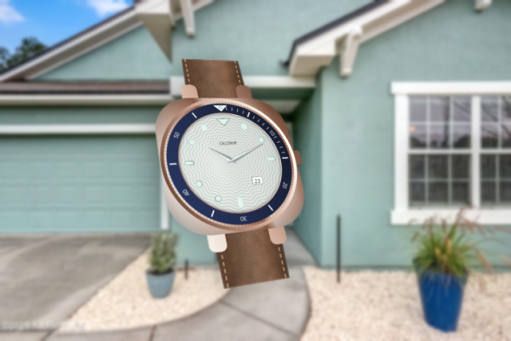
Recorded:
10 h 11 min
